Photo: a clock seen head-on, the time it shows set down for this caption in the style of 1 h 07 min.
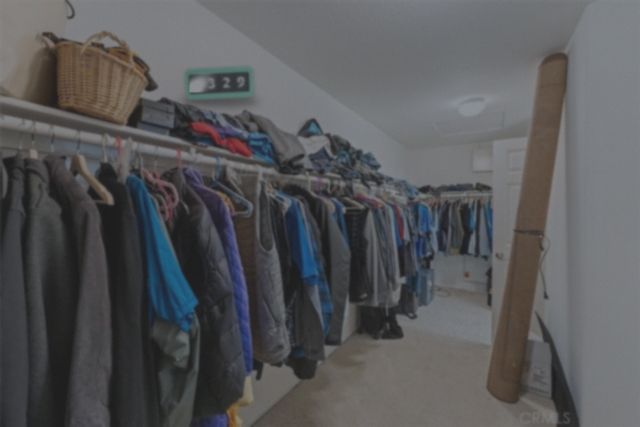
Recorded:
3 h 29 min
